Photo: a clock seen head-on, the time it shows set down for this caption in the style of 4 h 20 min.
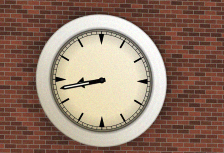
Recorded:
8 h 43 min
